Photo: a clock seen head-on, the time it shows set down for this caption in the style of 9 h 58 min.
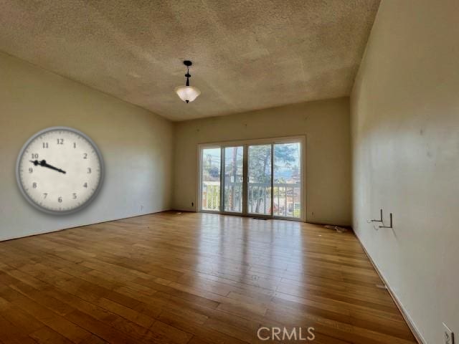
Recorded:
9 h 48 min
